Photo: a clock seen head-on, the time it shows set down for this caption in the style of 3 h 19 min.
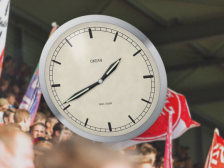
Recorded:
1 h 41 min
